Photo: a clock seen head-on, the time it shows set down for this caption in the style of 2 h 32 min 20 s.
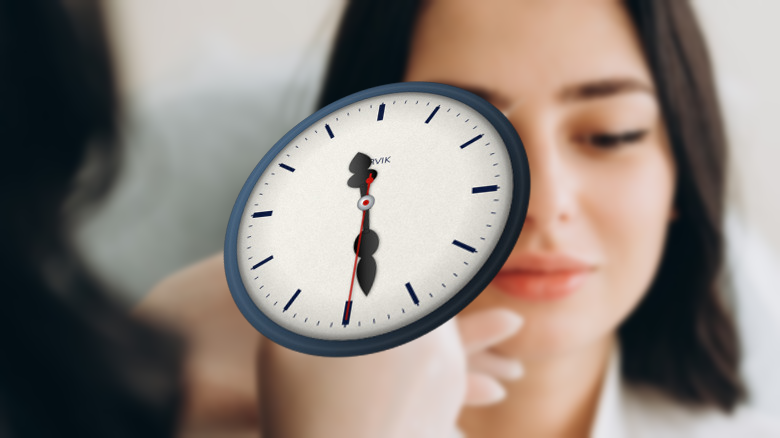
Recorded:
11 h 28 min 30 s
